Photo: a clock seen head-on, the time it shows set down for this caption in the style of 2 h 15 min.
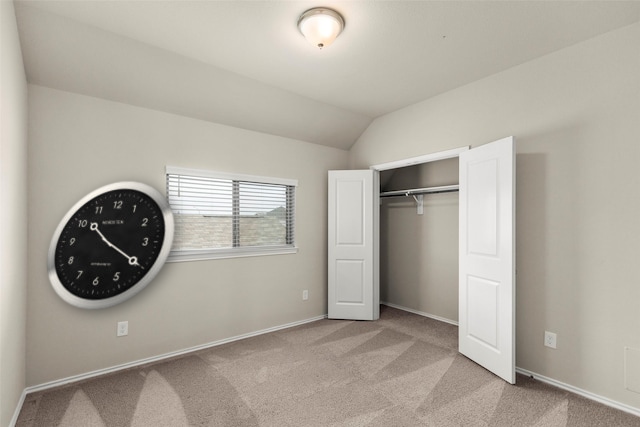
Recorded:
10 h 20 min
